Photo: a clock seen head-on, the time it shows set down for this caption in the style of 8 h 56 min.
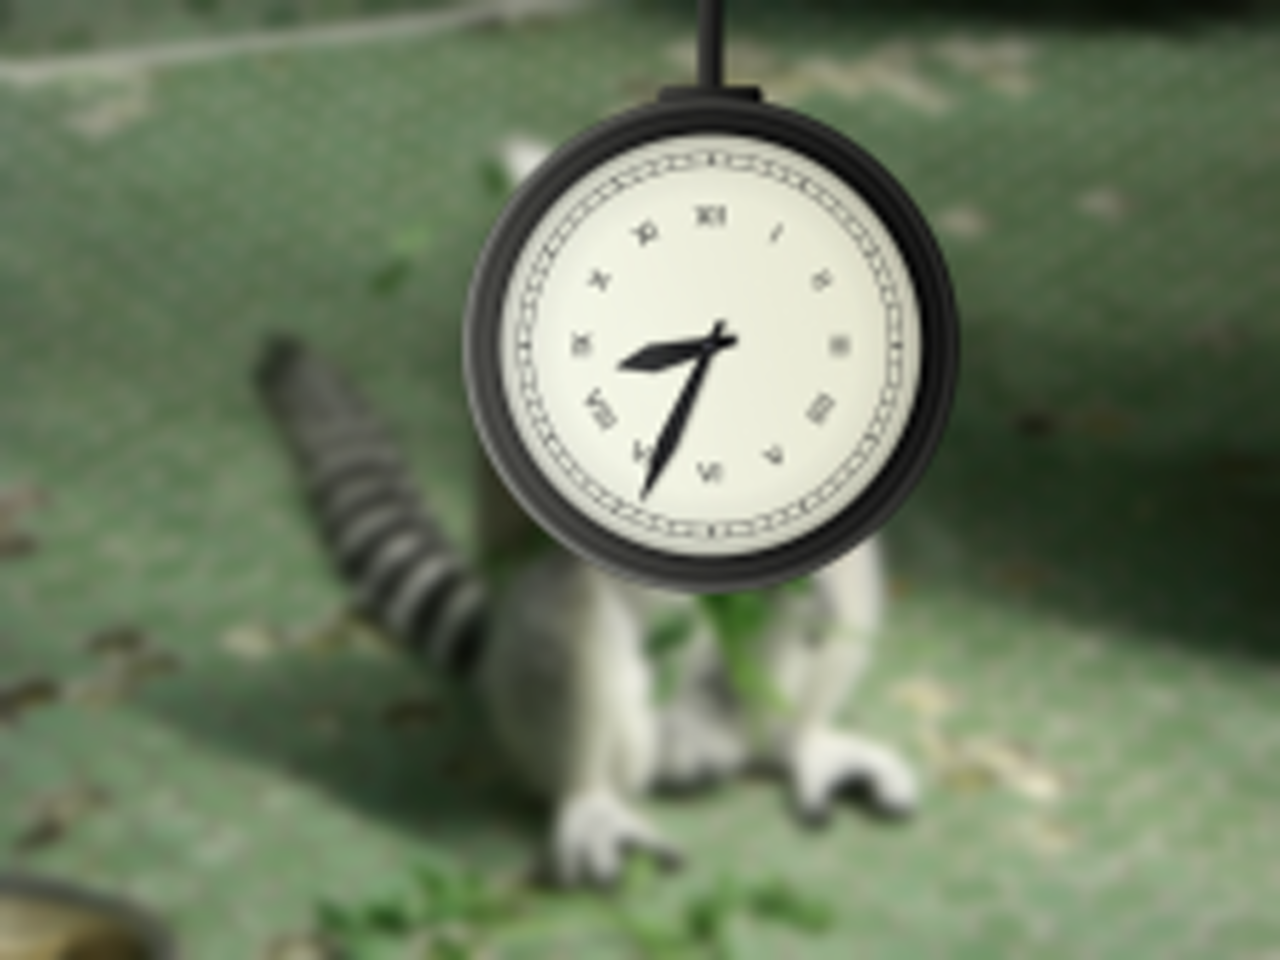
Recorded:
8 h 34 min
